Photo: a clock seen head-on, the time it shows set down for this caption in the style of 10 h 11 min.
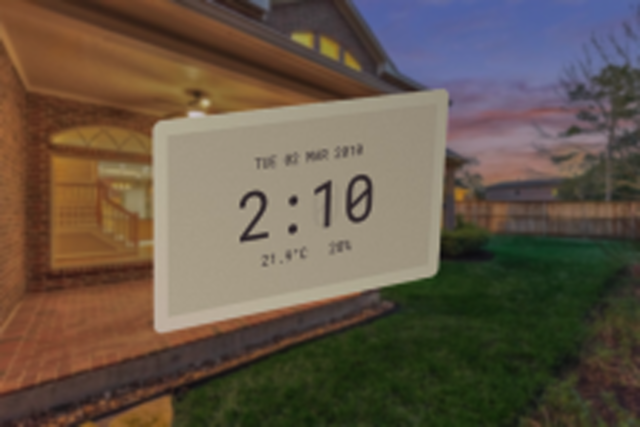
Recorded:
2 h 10 min
